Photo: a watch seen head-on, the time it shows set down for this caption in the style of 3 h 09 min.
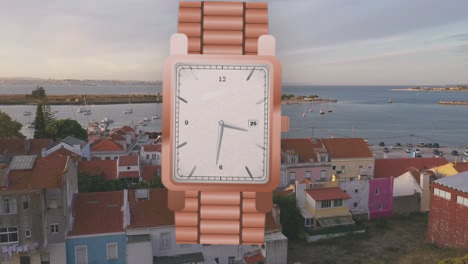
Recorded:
3 h 31 min
